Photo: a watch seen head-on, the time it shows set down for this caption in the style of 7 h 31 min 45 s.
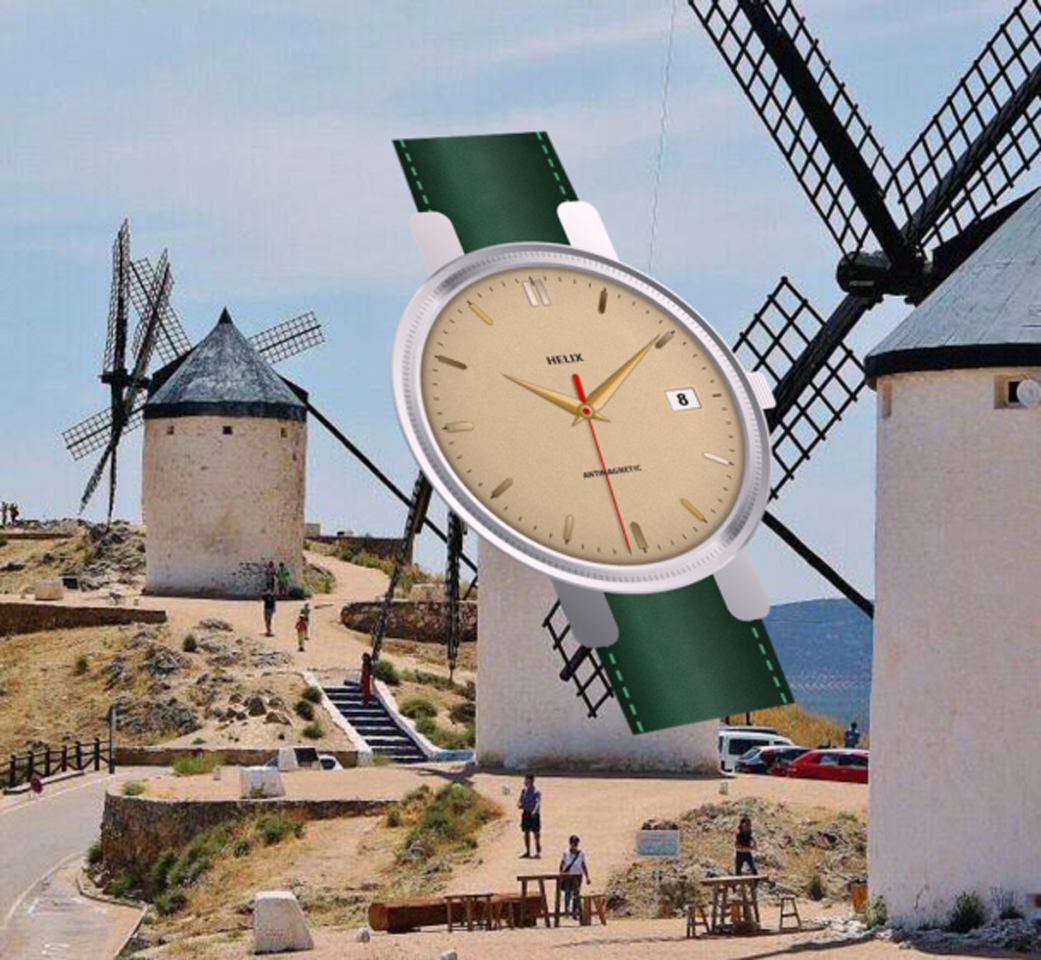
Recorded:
10 h 09 min 31 s
